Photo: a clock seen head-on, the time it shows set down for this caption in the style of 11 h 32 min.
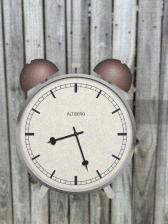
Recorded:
8 h 27 min
